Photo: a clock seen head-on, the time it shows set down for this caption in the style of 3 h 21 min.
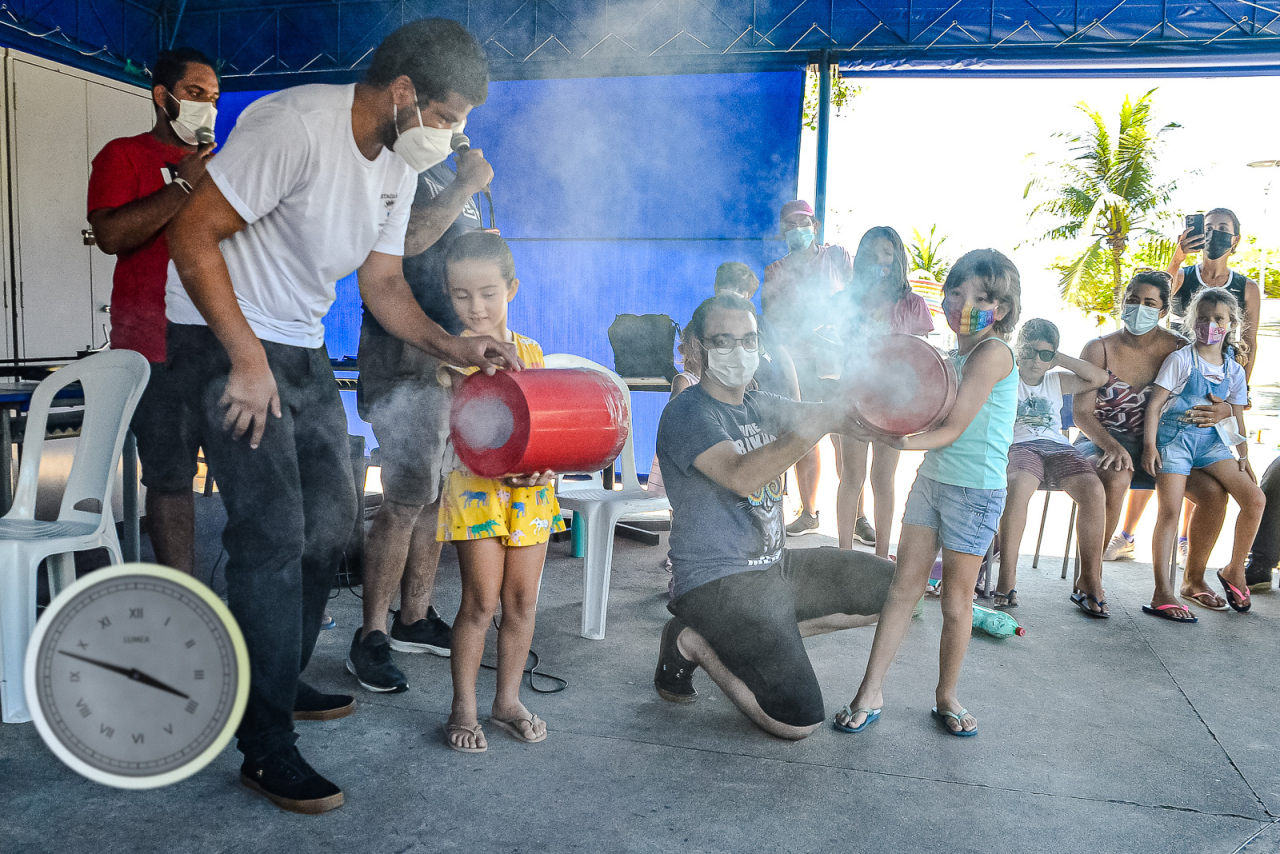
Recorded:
3 h 48 min
